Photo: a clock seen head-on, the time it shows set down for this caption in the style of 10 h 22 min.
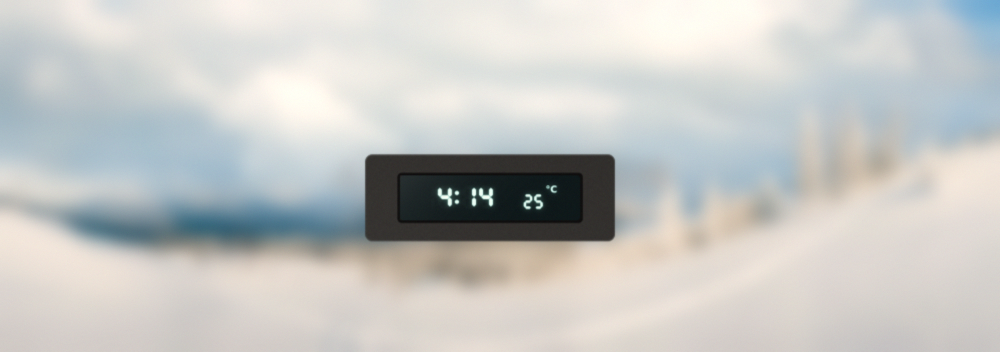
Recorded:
4 h 14 min
